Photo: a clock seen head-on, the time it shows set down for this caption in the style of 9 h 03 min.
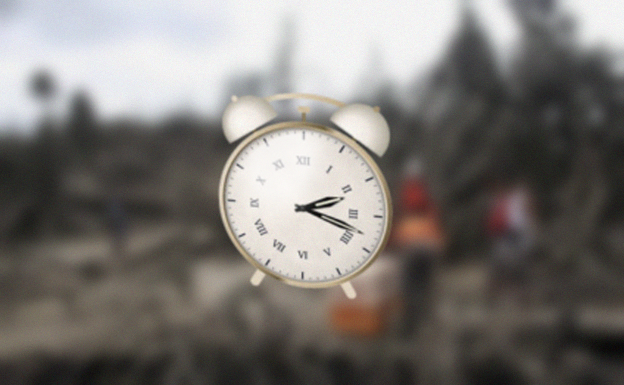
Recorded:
2 h 18 min
